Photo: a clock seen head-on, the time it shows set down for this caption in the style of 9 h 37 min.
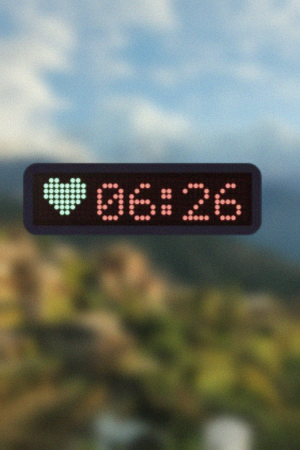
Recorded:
6 h 26 min
